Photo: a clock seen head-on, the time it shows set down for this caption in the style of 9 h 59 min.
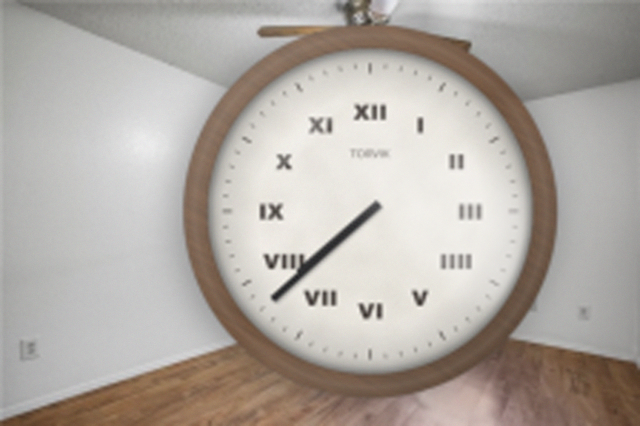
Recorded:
7 h 38 min
